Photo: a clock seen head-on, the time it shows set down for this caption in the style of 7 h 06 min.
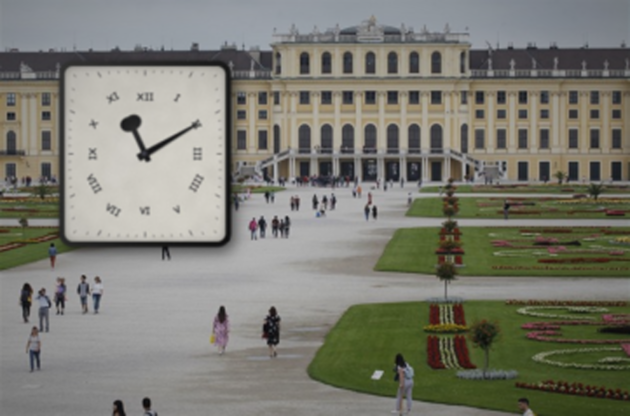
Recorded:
11 h 10 min
